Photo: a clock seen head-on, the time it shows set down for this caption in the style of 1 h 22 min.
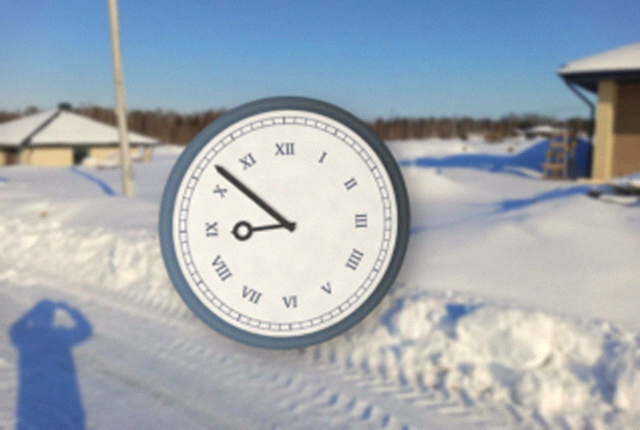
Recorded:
8 h 52 min
